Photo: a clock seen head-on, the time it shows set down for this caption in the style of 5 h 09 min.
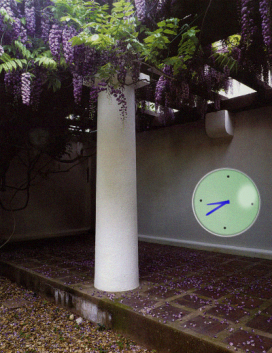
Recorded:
8 h 39 min
